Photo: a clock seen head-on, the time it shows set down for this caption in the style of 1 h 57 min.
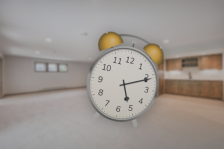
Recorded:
5 h 11 min
